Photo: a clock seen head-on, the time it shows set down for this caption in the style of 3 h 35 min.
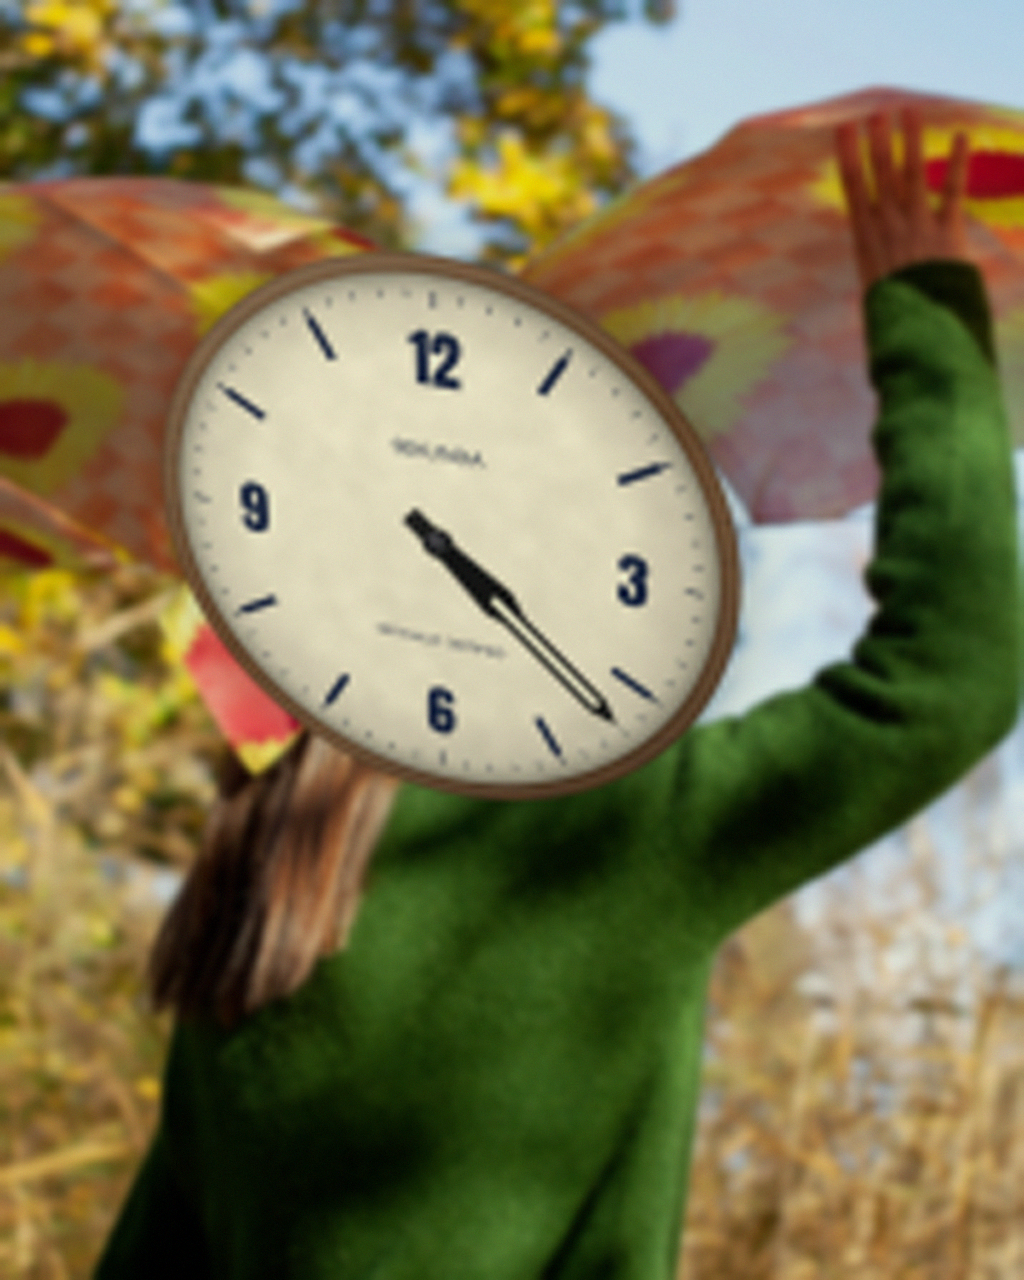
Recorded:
4 h 22 min
